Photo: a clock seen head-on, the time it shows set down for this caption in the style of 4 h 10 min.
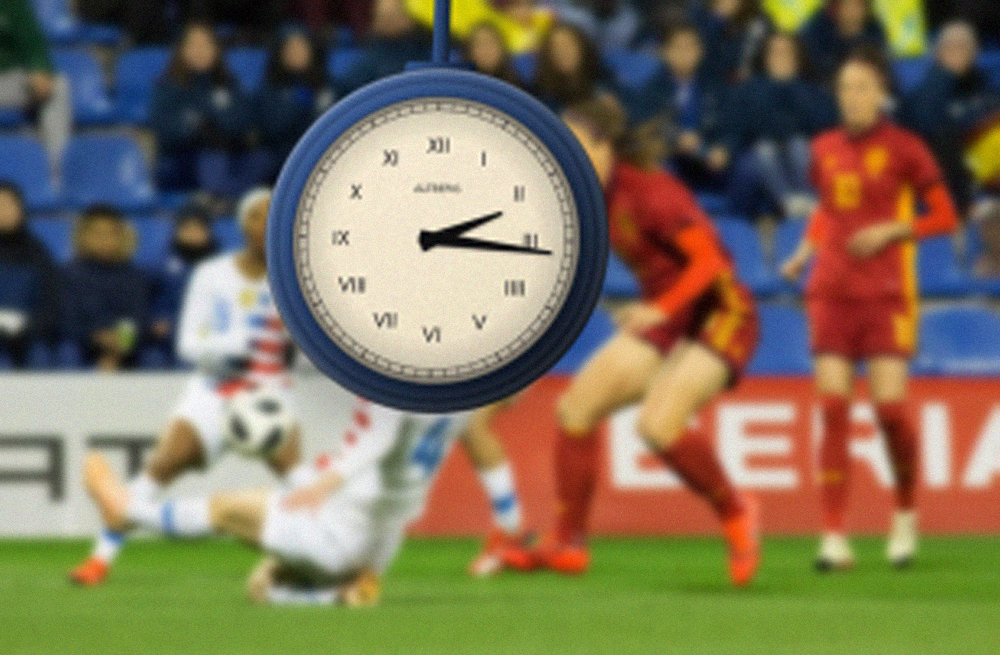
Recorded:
2 h 16 min
